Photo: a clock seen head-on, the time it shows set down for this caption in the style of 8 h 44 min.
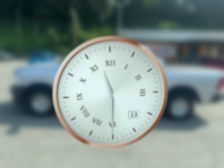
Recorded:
11 h 30 min
